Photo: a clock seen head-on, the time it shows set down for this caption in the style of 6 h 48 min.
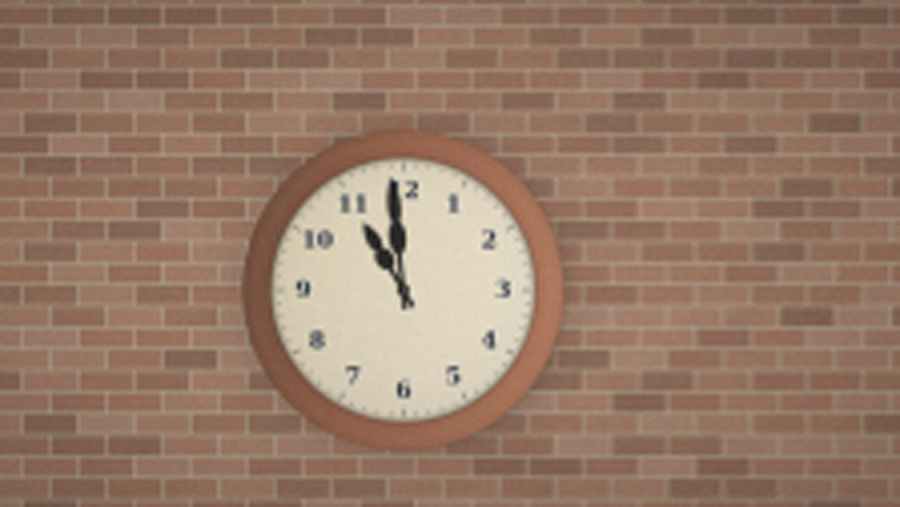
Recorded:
10 h 59 min
